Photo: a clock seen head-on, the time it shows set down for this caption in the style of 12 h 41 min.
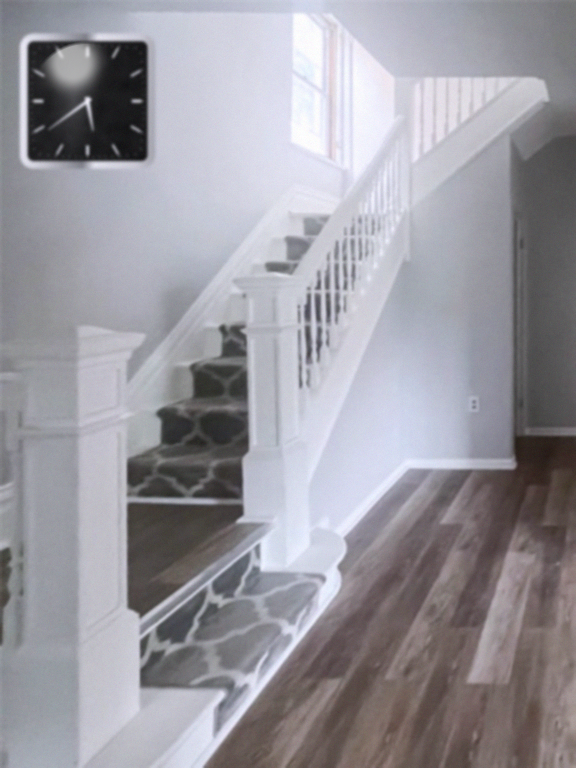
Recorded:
5 h 39 min
